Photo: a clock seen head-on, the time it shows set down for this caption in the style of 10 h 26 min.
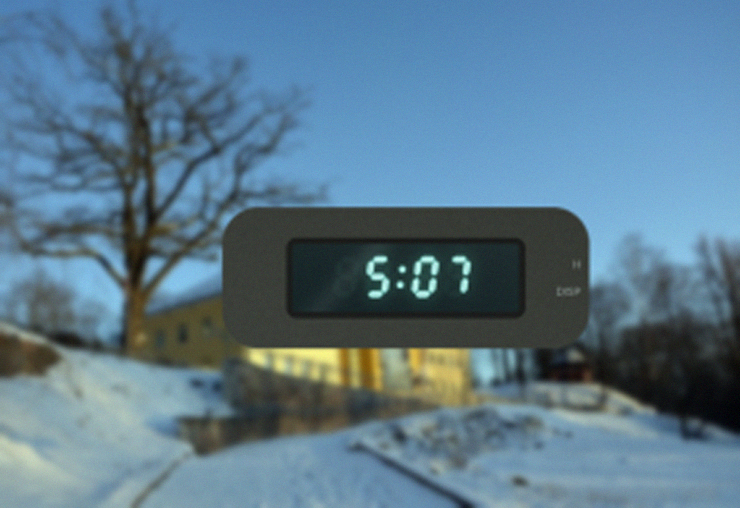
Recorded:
5 h 07 min
